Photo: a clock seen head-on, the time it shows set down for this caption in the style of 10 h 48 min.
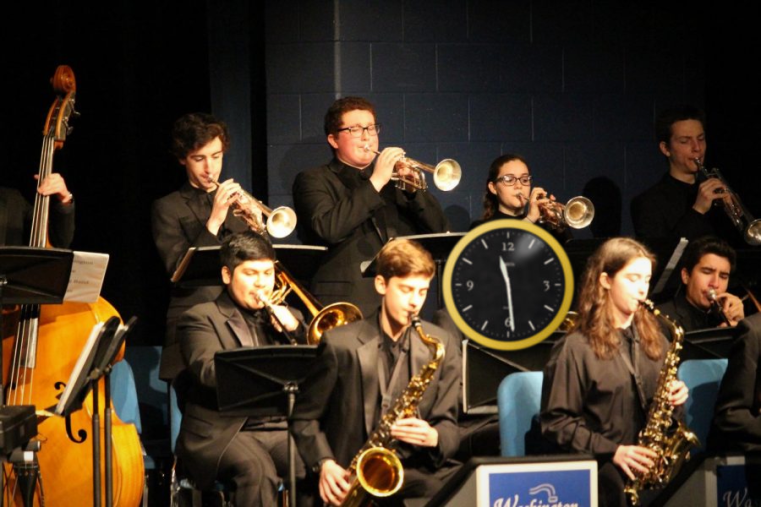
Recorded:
11 h 29 min
